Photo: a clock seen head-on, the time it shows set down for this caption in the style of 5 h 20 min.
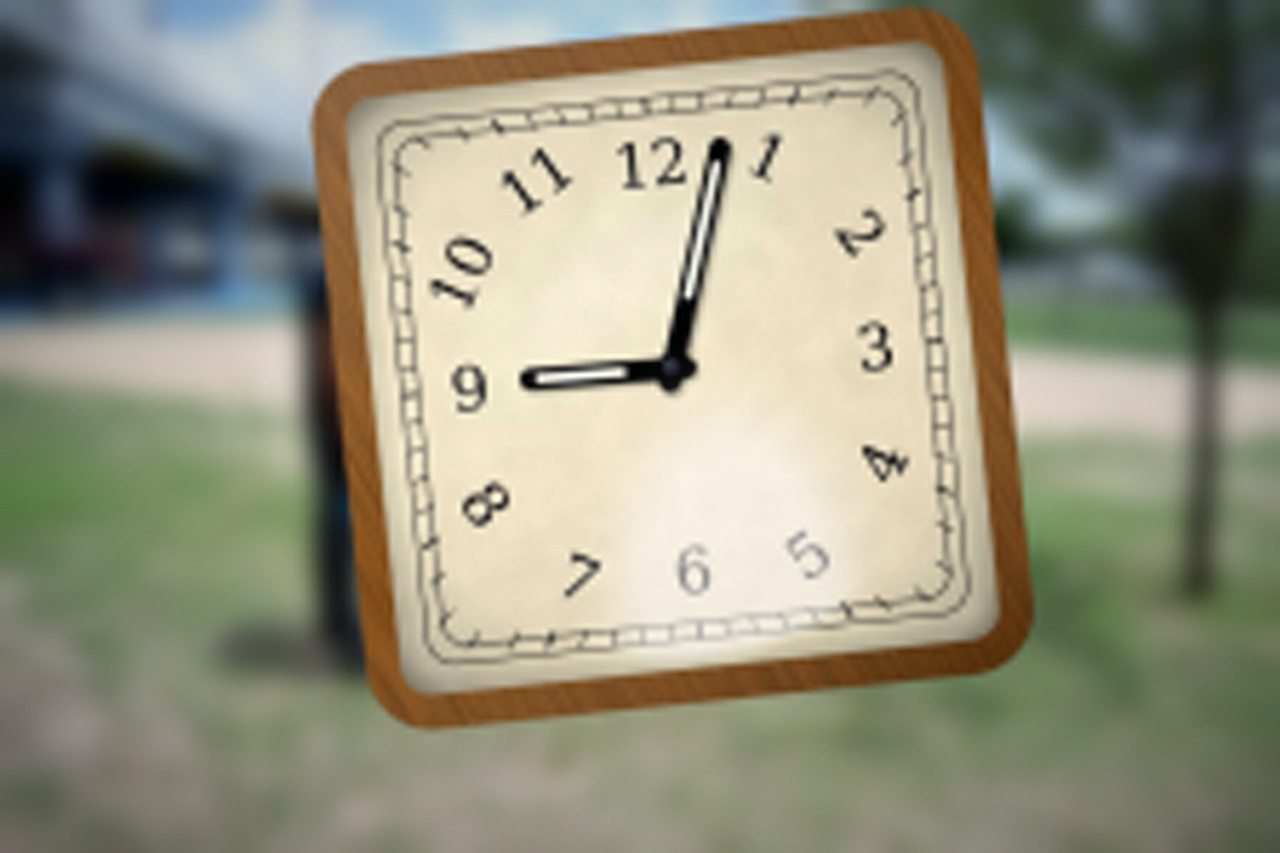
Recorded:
9 h 03 min
